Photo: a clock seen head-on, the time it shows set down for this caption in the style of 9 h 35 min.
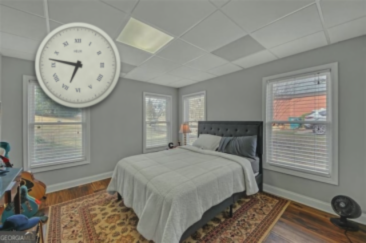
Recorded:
6 h 47 min
